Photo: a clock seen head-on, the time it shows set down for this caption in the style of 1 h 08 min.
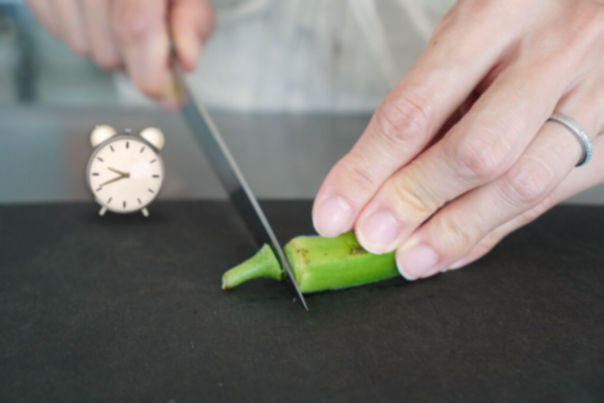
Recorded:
9 h 41 min
